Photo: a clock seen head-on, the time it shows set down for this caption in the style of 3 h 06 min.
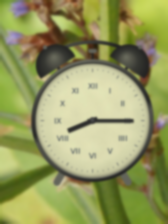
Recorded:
8 h 15 min
